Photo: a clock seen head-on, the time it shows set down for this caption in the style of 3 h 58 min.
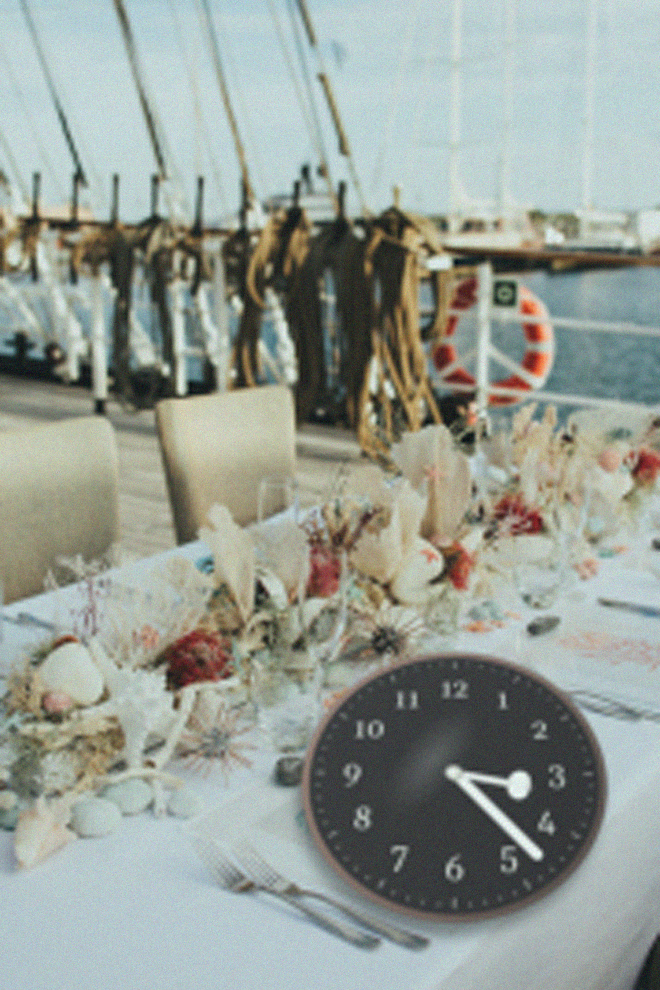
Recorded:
3 h 23 min
